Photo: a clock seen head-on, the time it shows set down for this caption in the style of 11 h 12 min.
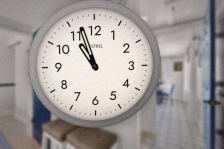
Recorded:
10 h 57 min
